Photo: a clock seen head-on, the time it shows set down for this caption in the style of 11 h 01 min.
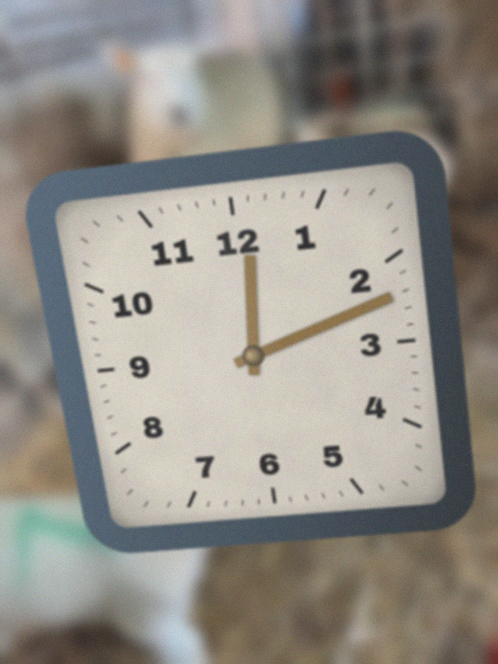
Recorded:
12 h 12 min
